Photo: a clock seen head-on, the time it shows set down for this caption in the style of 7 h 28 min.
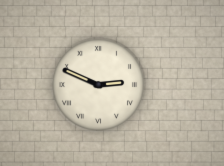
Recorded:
2 h 49 min
